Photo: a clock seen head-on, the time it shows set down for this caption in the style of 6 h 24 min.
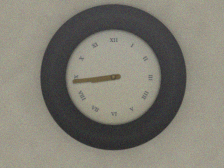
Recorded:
8 h 44 min
